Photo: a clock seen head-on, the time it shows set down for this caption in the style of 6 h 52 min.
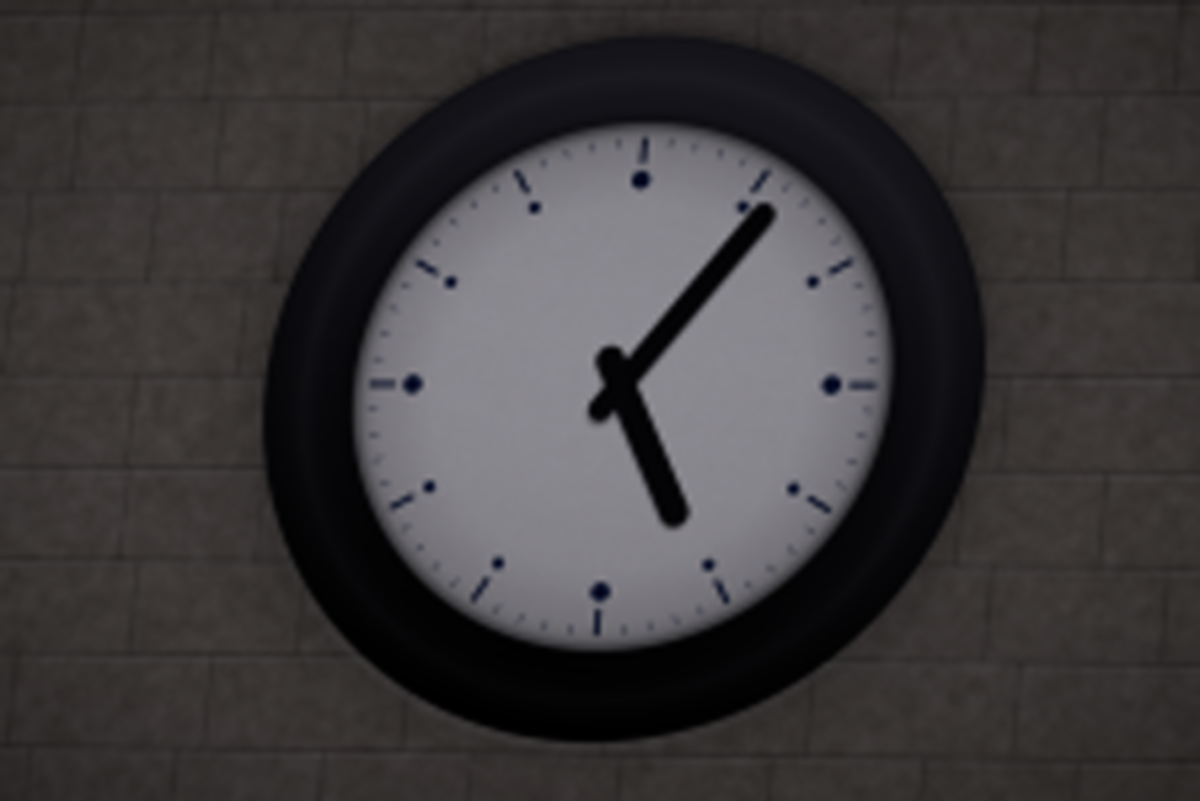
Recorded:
5 h 06 min
